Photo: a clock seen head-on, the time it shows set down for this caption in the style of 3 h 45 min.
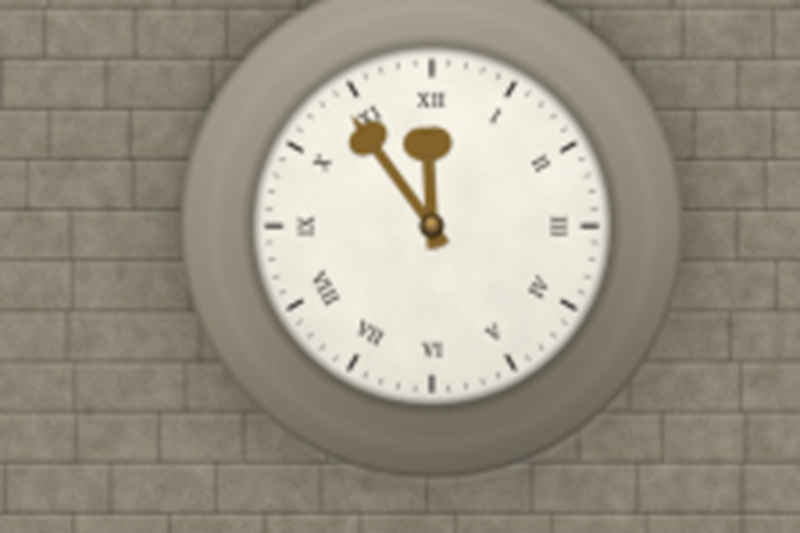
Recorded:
11 h 54 min
